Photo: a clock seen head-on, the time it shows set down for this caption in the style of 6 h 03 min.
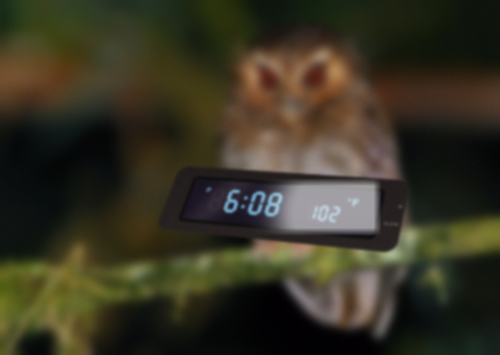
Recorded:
6 h 08 min
